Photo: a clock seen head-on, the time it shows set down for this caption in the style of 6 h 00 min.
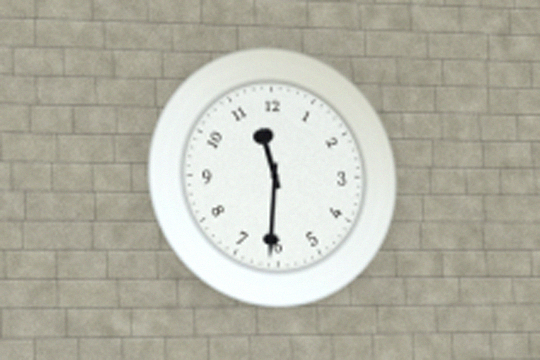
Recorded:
11 h 31 min
